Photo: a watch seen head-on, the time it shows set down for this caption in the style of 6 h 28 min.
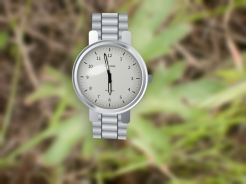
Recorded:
5 h 58 min
